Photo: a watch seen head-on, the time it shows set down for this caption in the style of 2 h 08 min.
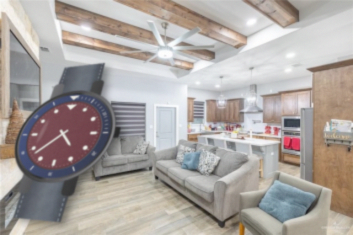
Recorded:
4 h 38 min
